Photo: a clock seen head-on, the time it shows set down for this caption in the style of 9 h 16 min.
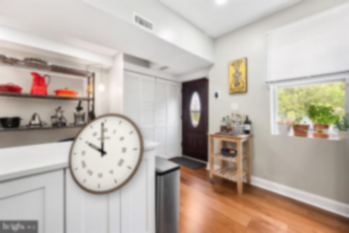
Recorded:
9 h 59 min
